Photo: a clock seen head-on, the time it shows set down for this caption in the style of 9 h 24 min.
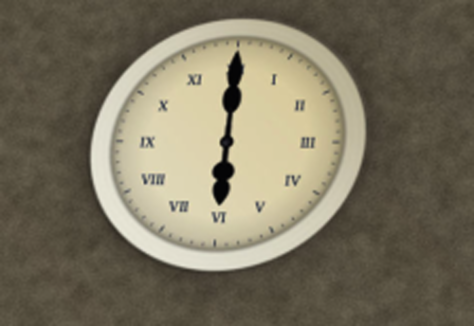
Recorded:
6 h 00 min
